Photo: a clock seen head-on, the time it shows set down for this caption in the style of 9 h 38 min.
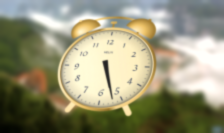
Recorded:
5 h 27 min
